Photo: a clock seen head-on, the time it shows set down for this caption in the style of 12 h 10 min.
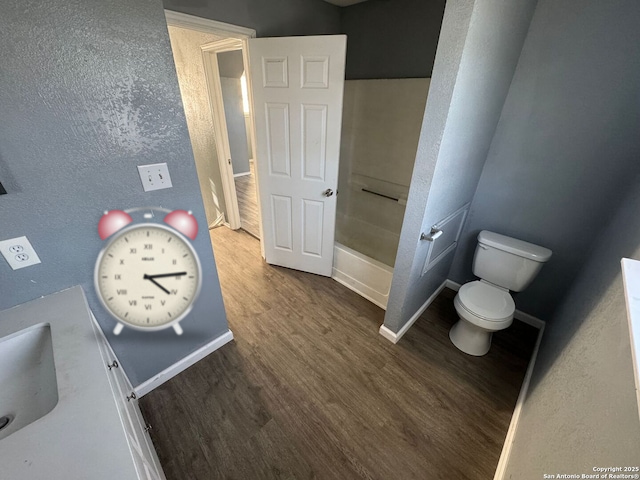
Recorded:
4 h 14 min
